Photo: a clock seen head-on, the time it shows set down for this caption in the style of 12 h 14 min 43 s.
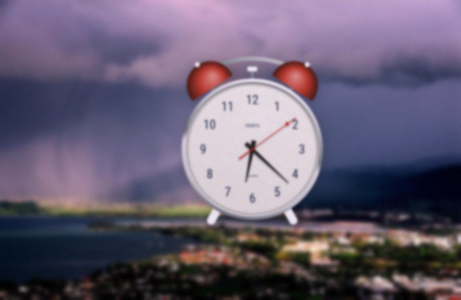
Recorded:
6 h 22 min 09 s
